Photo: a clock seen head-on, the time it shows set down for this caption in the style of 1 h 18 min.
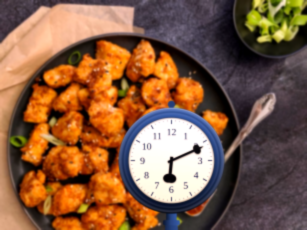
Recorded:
6 h 11 min
